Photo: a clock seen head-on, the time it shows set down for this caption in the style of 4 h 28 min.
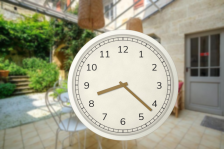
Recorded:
8 h 22 min
